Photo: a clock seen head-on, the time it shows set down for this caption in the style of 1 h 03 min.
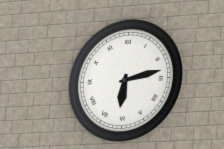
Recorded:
6 h 13 min
